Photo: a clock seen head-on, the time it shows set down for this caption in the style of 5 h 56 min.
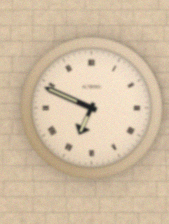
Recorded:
6 h 49 min
